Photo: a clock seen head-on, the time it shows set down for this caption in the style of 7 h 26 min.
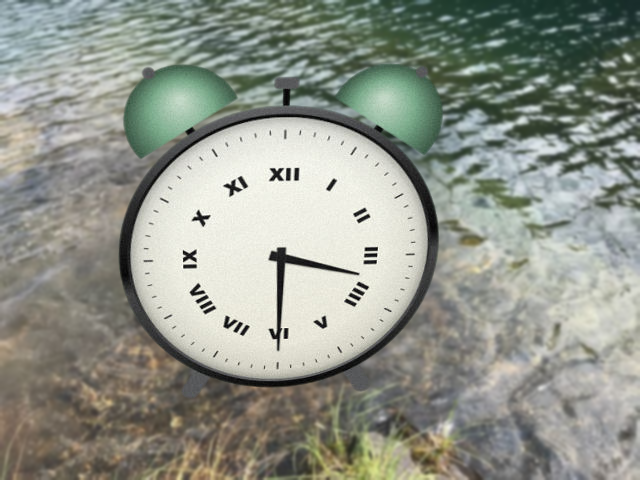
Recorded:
3 h 30 min
